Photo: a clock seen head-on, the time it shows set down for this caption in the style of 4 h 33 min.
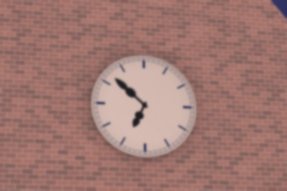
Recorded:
6 h 52 min
